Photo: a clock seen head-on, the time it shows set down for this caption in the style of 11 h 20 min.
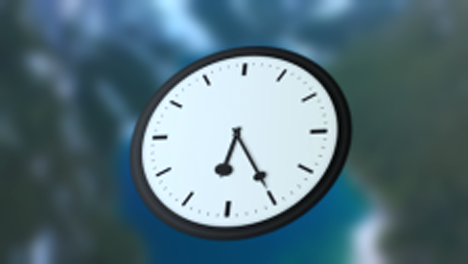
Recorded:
6 h 25 min
